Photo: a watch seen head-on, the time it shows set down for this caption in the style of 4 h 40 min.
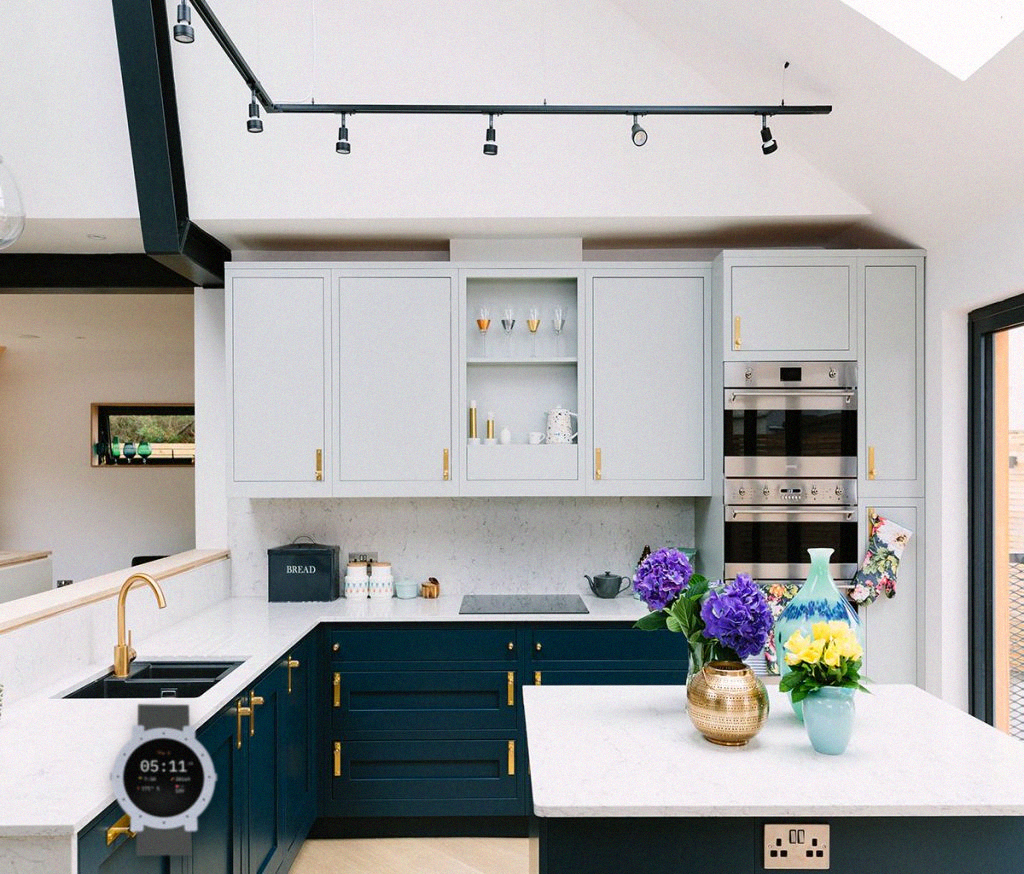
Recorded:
5 h 11 min
